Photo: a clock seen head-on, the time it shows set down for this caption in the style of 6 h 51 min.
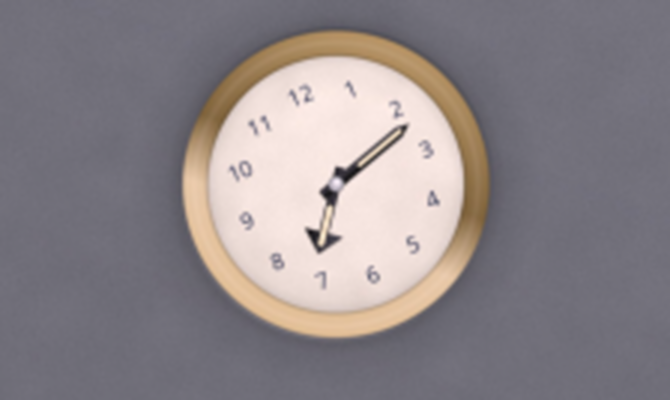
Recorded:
7 h 12 min
